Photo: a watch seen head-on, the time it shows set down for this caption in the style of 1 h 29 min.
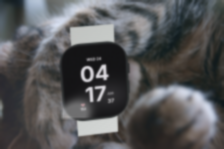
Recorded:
4 h 17 min
